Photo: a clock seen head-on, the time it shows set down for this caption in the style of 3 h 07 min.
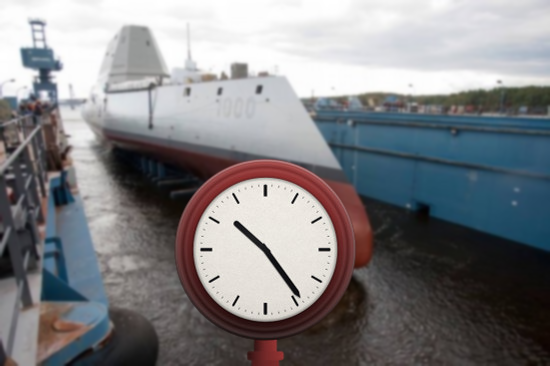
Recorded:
10 h 24 min
